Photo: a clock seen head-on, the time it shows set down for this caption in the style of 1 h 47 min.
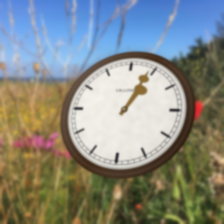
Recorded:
1 h 04 min
